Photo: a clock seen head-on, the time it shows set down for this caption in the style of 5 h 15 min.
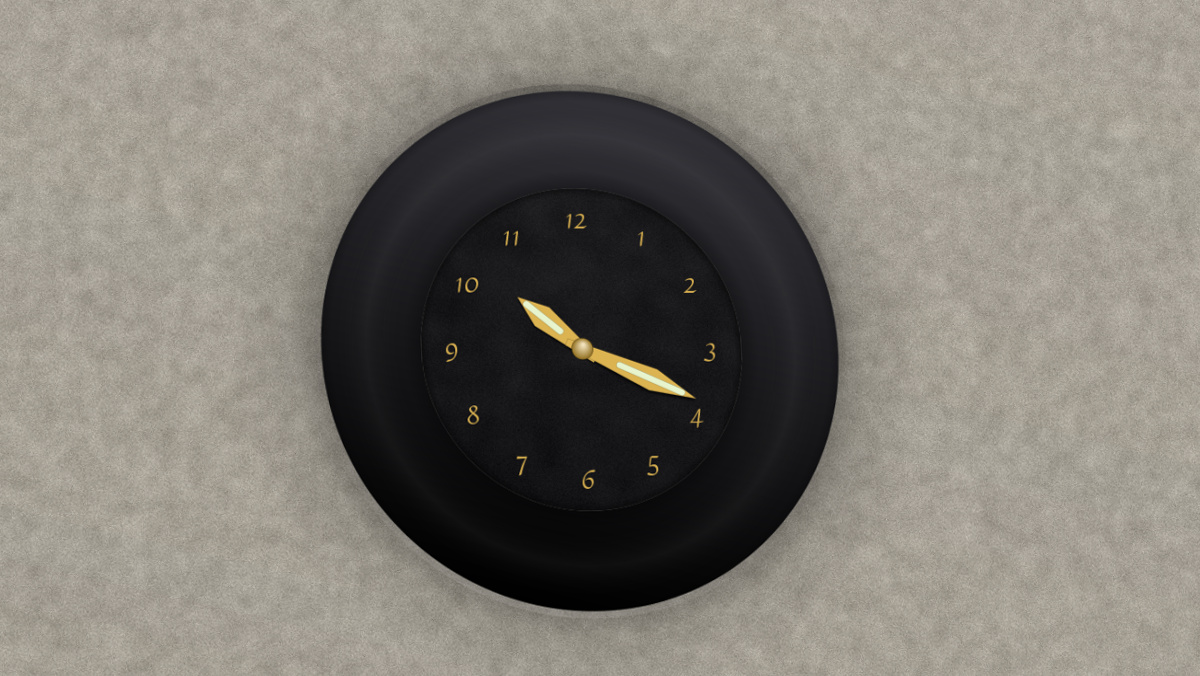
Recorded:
10 h 19 min
